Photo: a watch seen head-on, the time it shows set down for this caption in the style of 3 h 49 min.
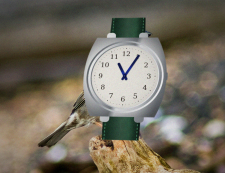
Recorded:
11 h 05 min
